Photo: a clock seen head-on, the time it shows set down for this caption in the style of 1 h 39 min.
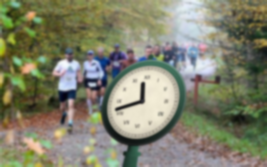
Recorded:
11 h 42 min
